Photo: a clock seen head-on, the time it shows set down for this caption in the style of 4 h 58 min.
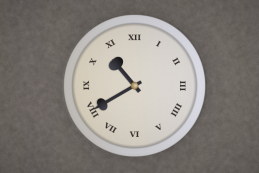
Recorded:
10 h 40 min
